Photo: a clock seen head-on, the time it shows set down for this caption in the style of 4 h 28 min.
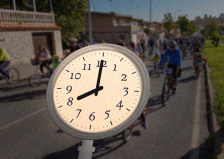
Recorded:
8 h 00 min
